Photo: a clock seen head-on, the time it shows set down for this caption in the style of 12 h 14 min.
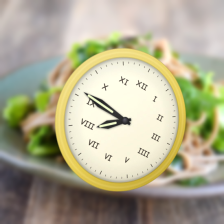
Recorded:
7 h 46 min
